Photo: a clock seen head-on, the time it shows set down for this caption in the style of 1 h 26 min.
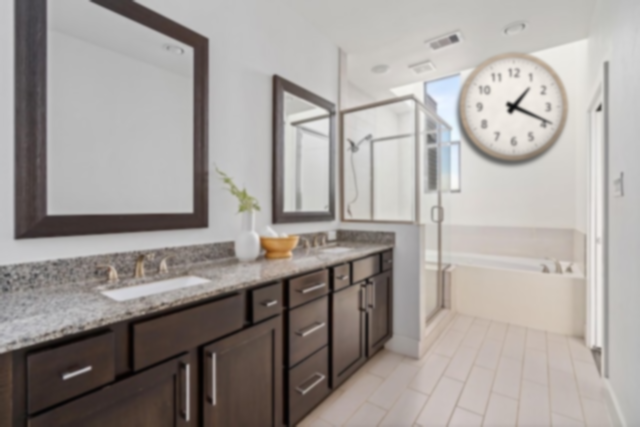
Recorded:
1 h 19 min
